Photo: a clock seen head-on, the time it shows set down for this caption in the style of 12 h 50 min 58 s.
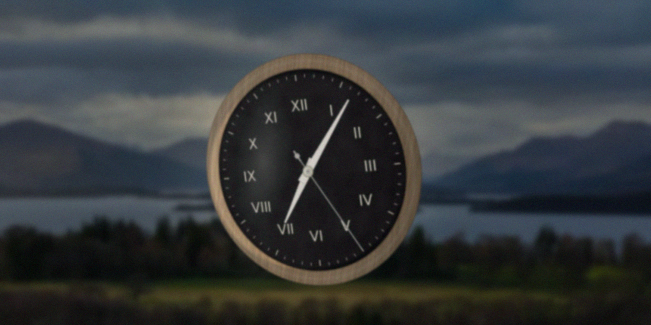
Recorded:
7 h 06 min 25 s
